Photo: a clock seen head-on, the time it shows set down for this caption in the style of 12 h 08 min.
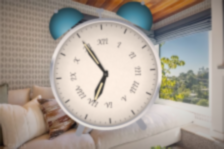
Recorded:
6 h 55 min
